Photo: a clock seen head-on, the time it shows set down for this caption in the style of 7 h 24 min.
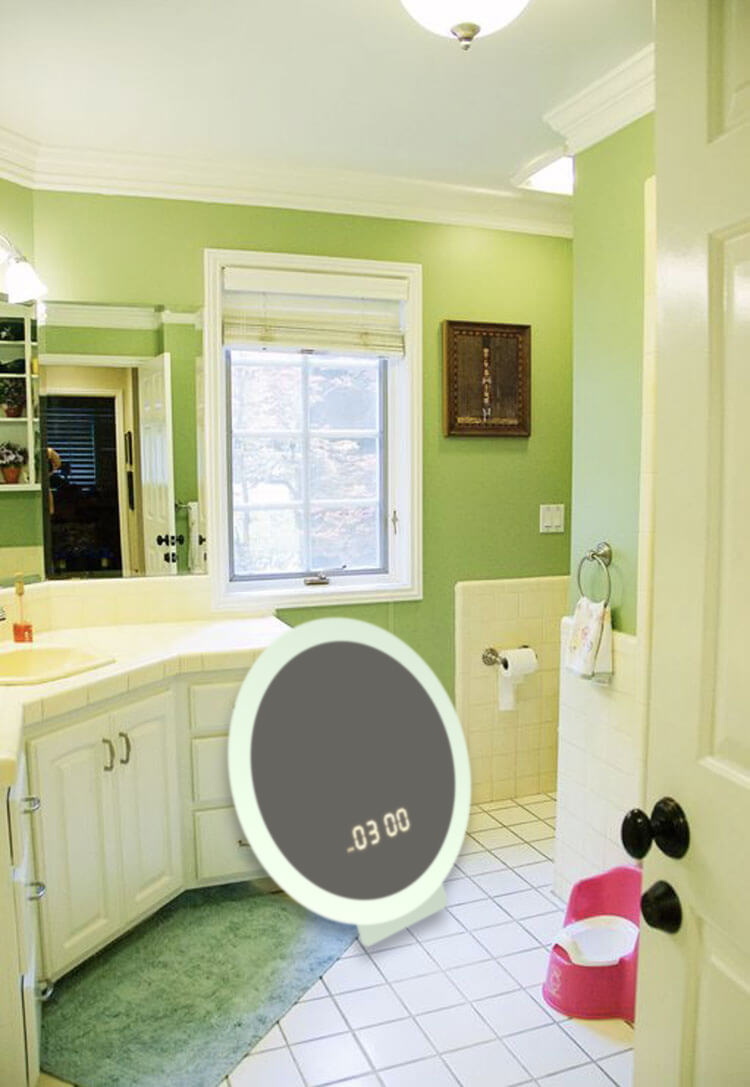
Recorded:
3 h 00 min
